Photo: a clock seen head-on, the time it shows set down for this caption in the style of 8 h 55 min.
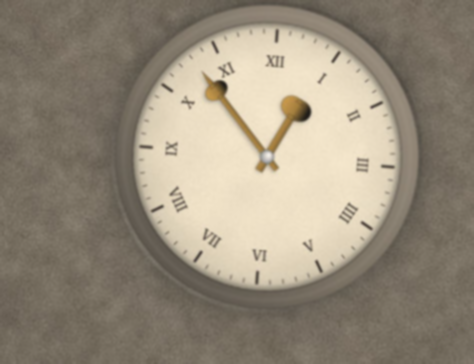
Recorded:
12 h 53 min
